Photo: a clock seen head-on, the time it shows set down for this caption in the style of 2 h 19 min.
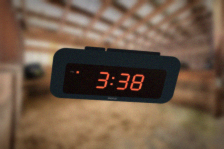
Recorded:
3 h 38 min
